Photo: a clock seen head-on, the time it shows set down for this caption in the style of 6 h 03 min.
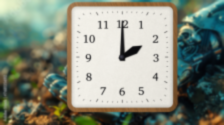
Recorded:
2 h 00 min
